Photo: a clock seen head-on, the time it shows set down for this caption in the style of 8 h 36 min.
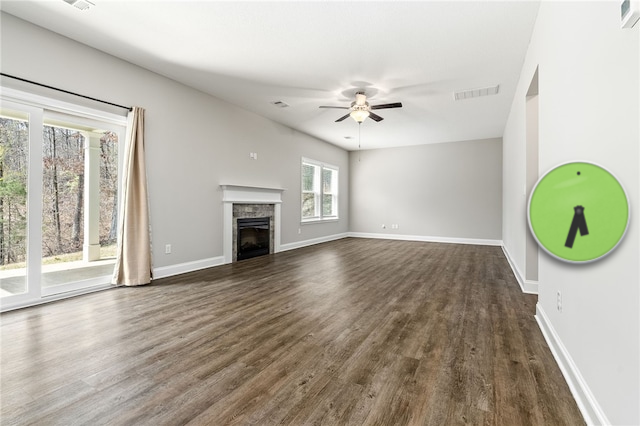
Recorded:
5 h 33 min
